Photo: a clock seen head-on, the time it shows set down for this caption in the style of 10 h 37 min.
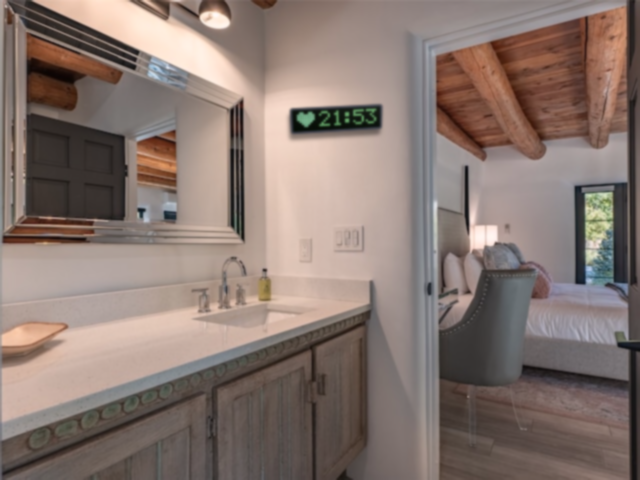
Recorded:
21 h 53 min
